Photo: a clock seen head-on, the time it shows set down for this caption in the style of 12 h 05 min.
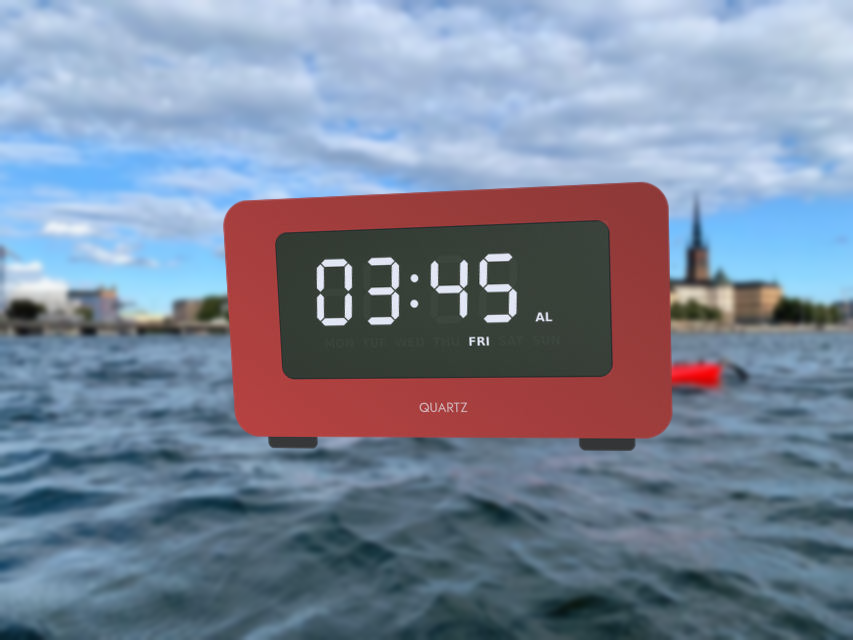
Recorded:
3 h 45 min
